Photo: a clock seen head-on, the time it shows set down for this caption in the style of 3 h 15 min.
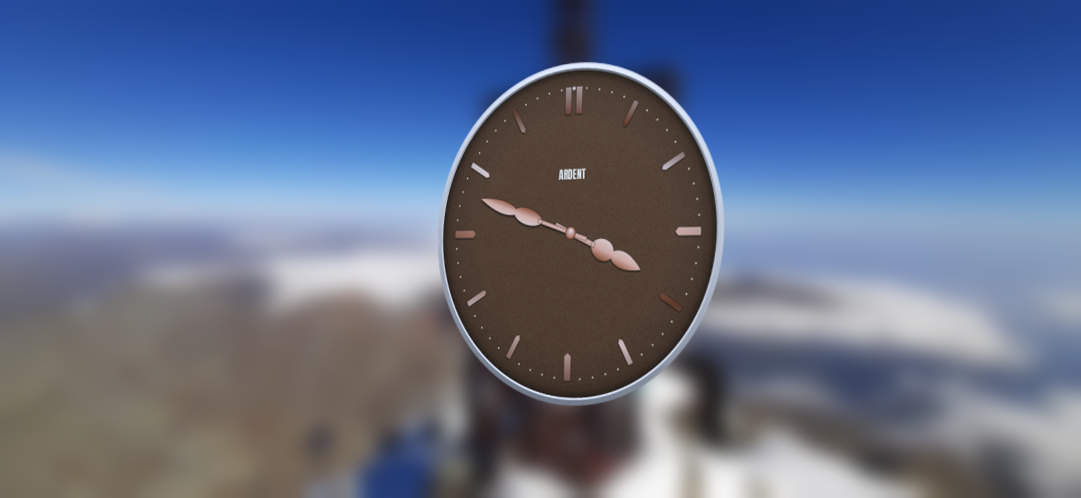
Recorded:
3 h 48 min
